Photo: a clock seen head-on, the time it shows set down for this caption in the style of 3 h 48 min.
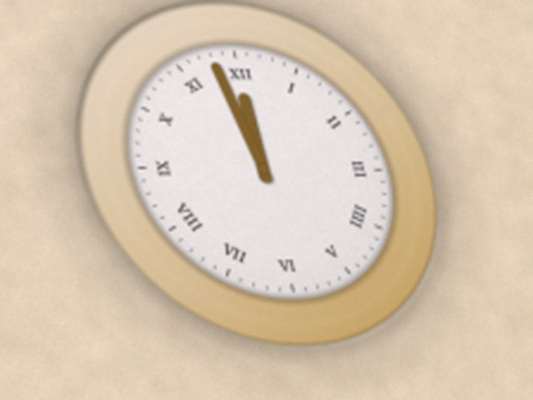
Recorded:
11 h 58 min
